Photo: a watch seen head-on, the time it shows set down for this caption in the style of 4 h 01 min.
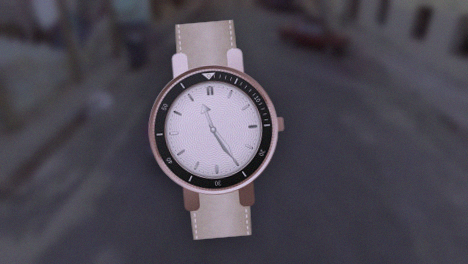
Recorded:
11 h 25 min
